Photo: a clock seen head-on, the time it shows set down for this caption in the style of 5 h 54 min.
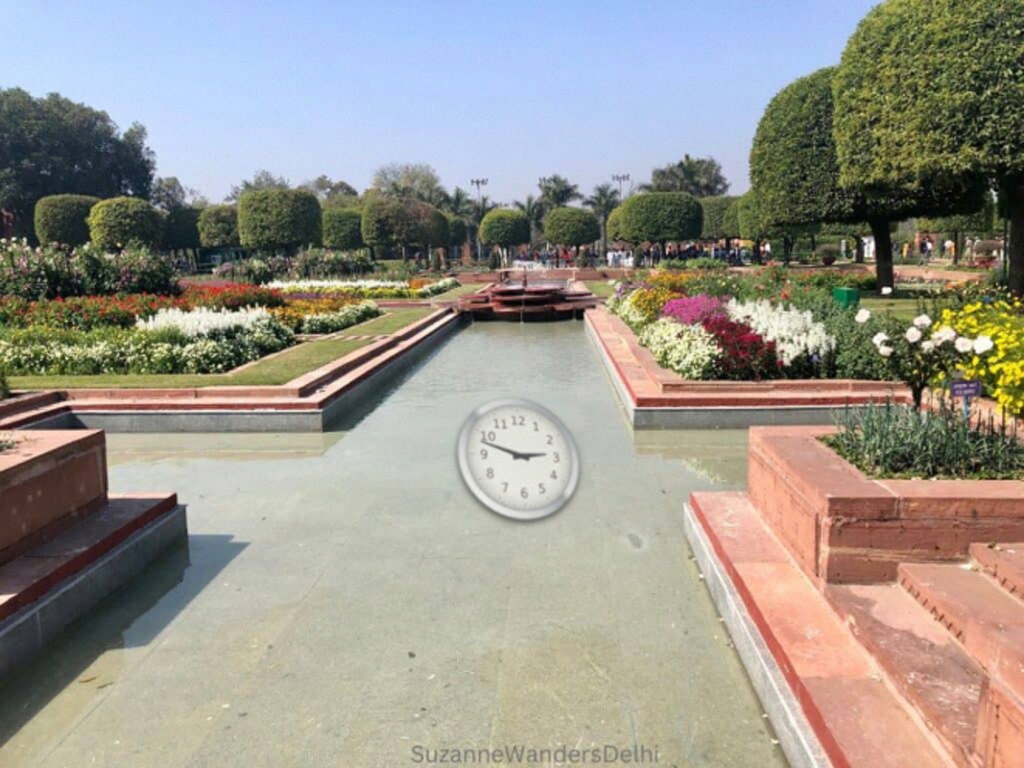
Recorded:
2 h 48 min
